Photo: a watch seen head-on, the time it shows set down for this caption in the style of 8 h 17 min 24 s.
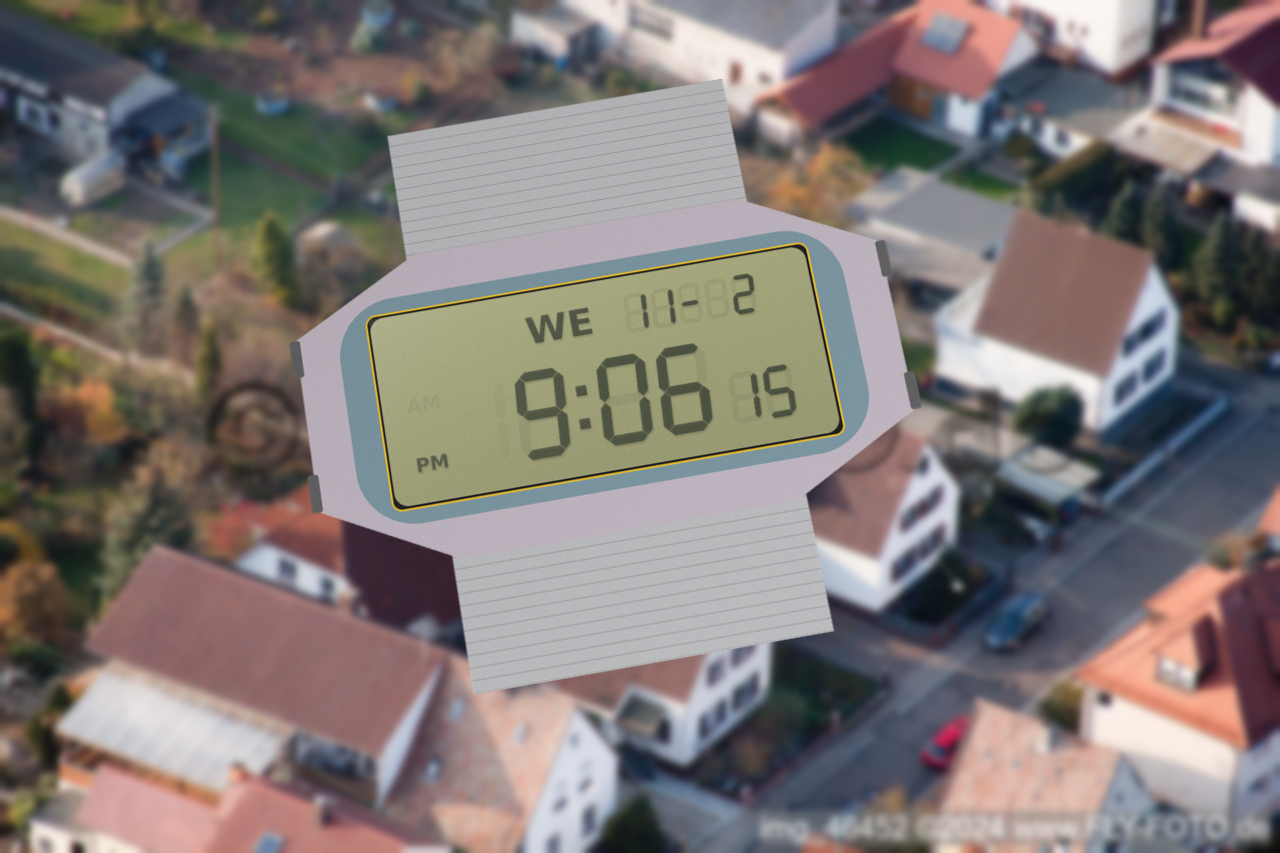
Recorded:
9 h 06 min 15 s
